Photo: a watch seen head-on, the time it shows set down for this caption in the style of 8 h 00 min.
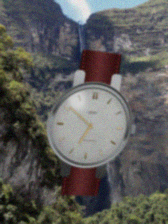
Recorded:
6 h 51 min
